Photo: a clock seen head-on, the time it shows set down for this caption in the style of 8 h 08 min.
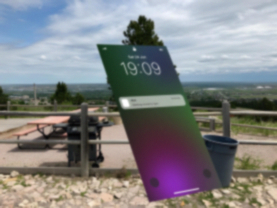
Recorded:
19 h 09 min
